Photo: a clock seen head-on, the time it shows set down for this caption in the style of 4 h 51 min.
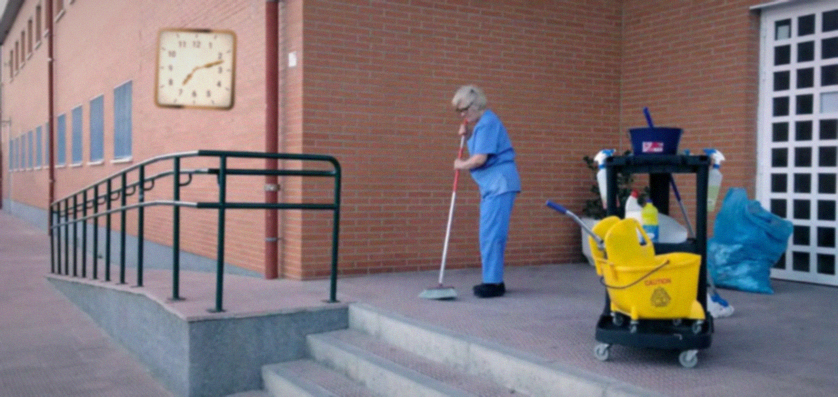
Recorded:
7 h 12 min
